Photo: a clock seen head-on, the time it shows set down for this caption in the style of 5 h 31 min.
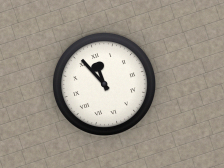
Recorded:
11 h 56 min
